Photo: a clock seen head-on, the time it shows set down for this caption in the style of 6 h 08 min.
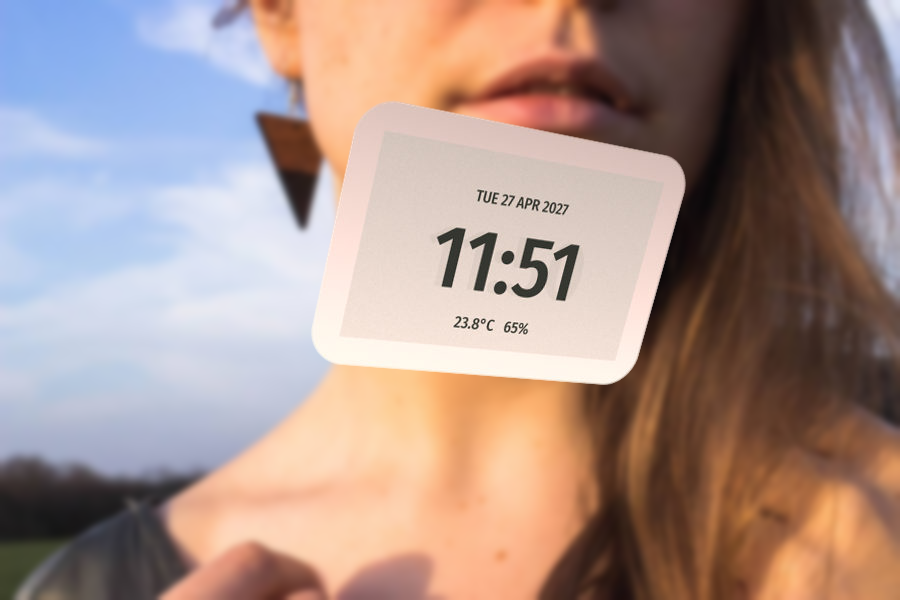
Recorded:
11 h 51 min
